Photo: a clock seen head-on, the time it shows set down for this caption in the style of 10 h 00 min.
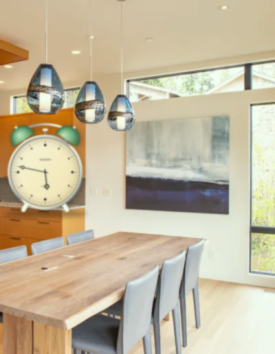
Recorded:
5 h 47 min
